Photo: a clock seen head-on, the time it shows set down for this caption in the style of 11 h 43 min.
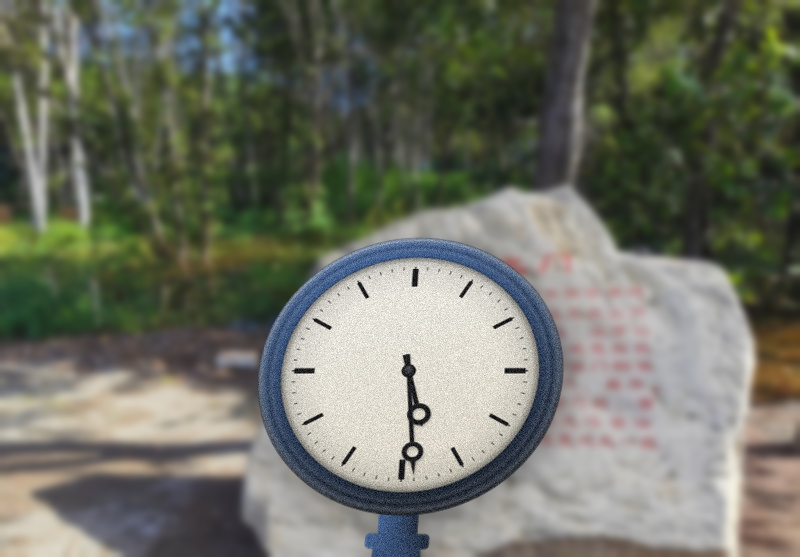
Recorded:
5 h 29 min
